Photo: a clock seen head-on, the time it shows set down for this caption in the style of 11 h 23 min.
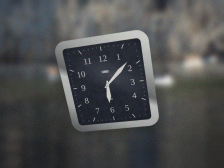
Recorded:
6 h 08 min
